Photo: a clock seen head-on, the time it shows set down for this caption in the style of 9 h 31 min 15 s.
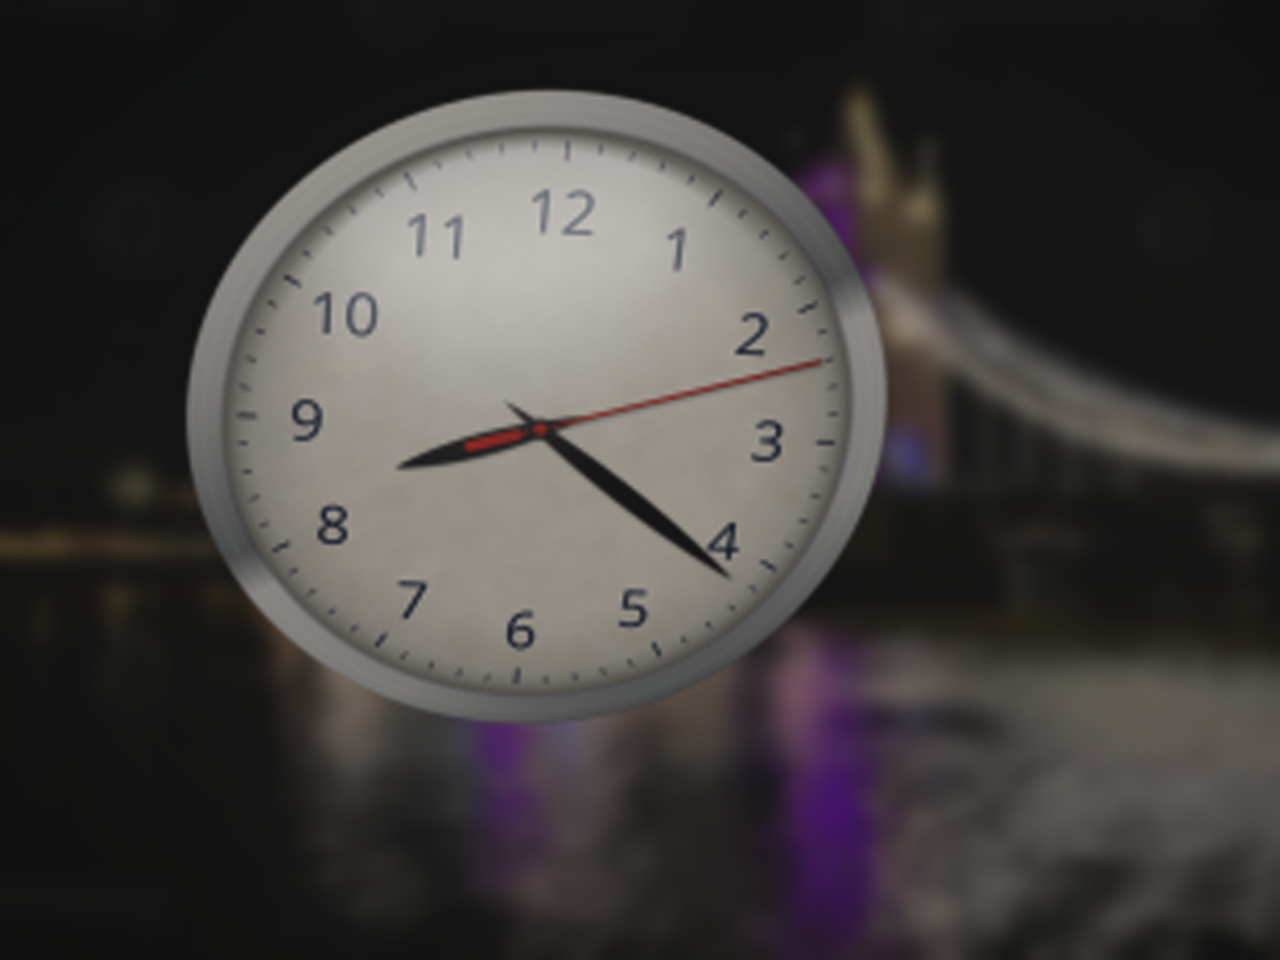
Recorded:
8 h 21 min 12 s
